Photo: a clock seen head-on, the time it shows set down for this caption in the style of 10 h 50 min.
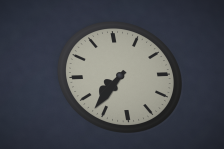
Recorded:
7 h 37 min
